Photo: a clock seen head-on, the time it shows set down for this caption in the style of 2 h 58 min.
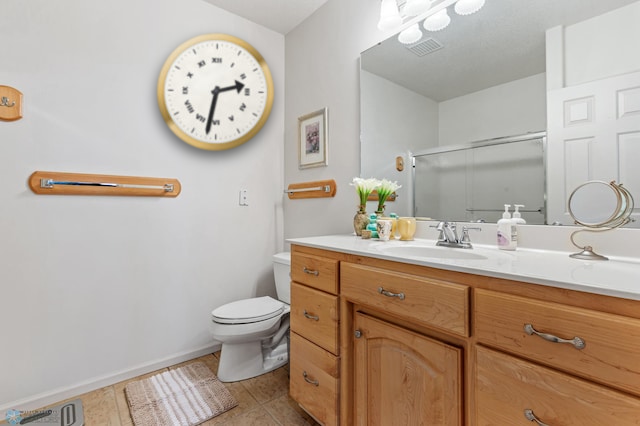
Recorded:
2 h 32 min
